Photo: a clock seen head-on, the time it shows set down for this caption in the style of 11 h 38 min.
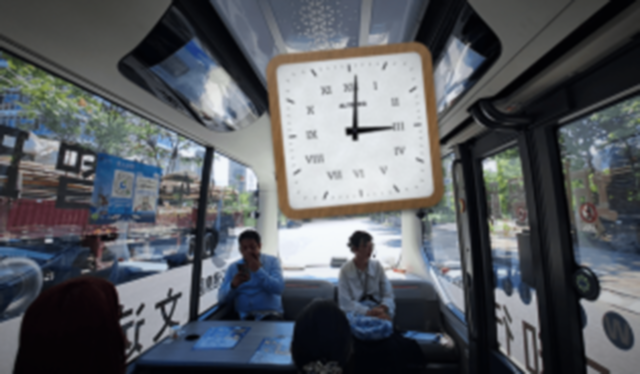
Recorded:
3 h 01 min
